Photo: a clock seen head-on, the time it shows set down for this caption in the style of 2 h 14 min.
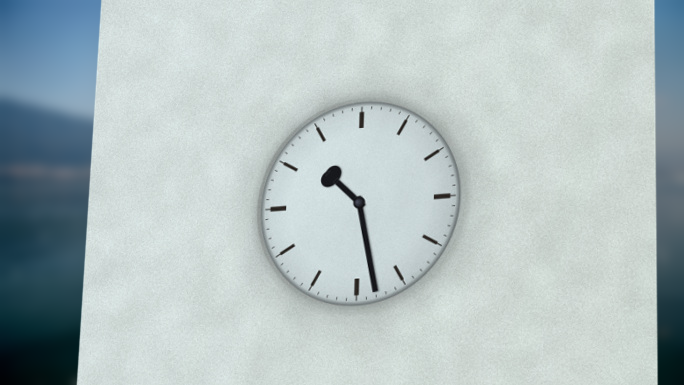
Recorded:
10 h 28 min
